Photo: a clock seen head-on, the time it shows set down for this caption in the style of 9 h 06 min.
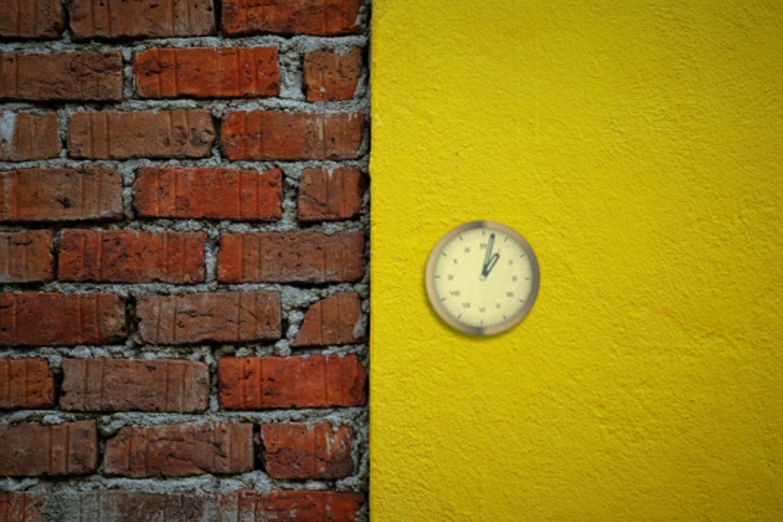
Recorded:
1 h 02 min
